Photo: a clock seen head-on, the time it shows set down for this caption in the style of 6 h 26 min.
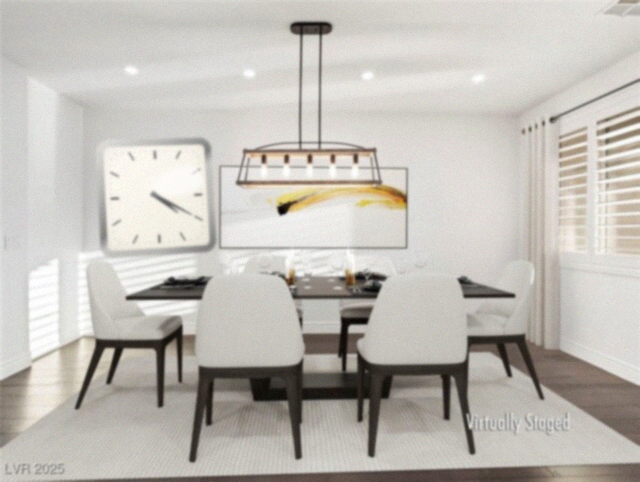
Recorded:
4 h 20 min
